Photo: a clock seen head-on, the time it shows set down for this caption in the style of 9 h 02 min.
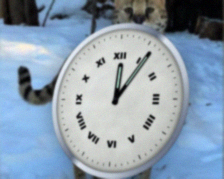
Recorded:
12 h 06 min
